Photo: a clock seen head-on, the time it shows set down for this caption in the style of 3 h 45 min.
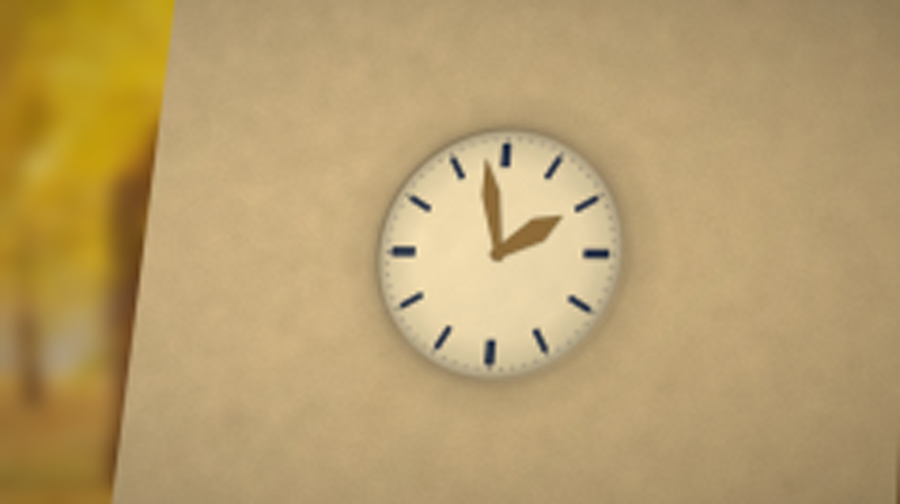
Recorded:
1 h 58 min
